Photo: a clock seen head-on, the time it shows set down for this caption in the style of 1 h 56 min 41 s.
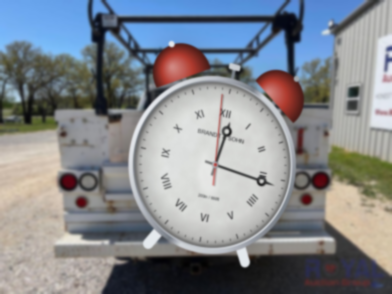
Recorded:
12 h 15 min 59 s
